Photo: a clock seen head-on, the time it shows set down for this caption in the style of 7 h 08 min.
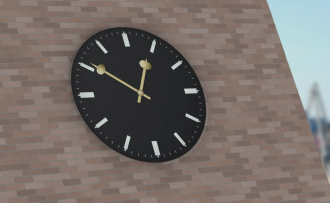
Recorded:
12 h 51 min
